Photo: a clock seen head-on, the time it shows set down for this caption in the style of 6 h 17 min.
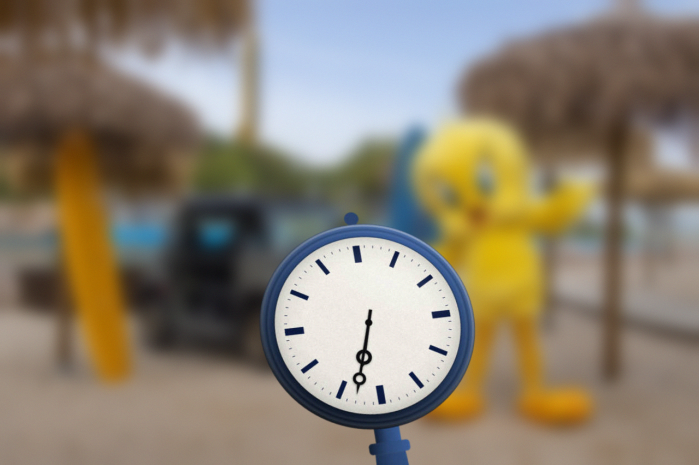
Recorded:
6 h 33 min
